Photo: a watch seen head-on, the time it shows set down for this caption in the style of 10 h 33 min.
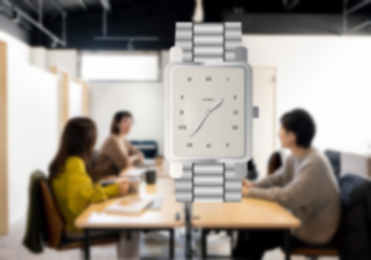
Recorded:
1 h 36 min
